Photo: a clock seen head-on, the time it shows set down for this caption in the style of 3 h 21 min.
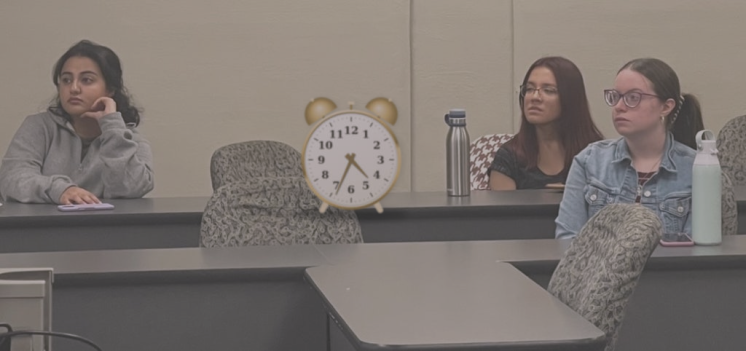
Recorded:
4 h 34 min
